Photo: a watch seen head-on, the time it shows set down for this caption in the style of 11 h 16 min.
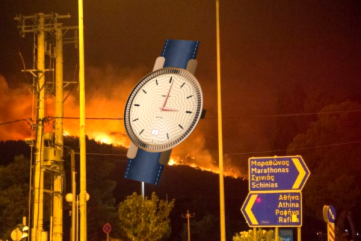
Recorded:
3 h 01 min
